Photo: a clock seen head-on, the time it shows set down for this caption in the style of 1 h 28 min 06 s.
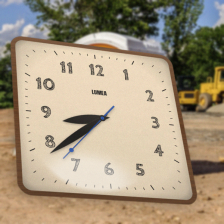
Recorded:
8 h 38 min 37 s
